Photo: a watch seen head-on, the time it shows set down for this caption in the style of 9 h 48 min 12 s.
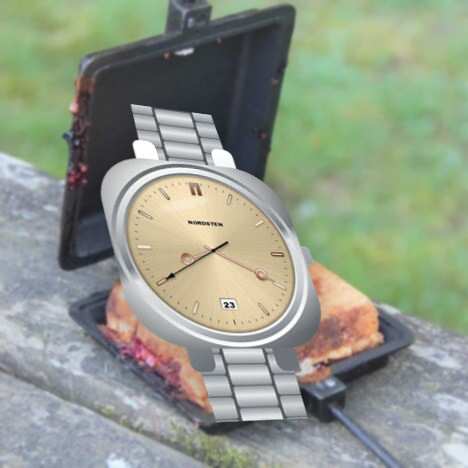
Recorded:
8 h 19 min 40 s
